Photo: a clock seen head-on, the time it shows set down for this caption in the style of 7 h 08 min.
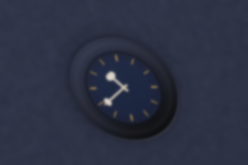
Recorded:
10 h 39 min
